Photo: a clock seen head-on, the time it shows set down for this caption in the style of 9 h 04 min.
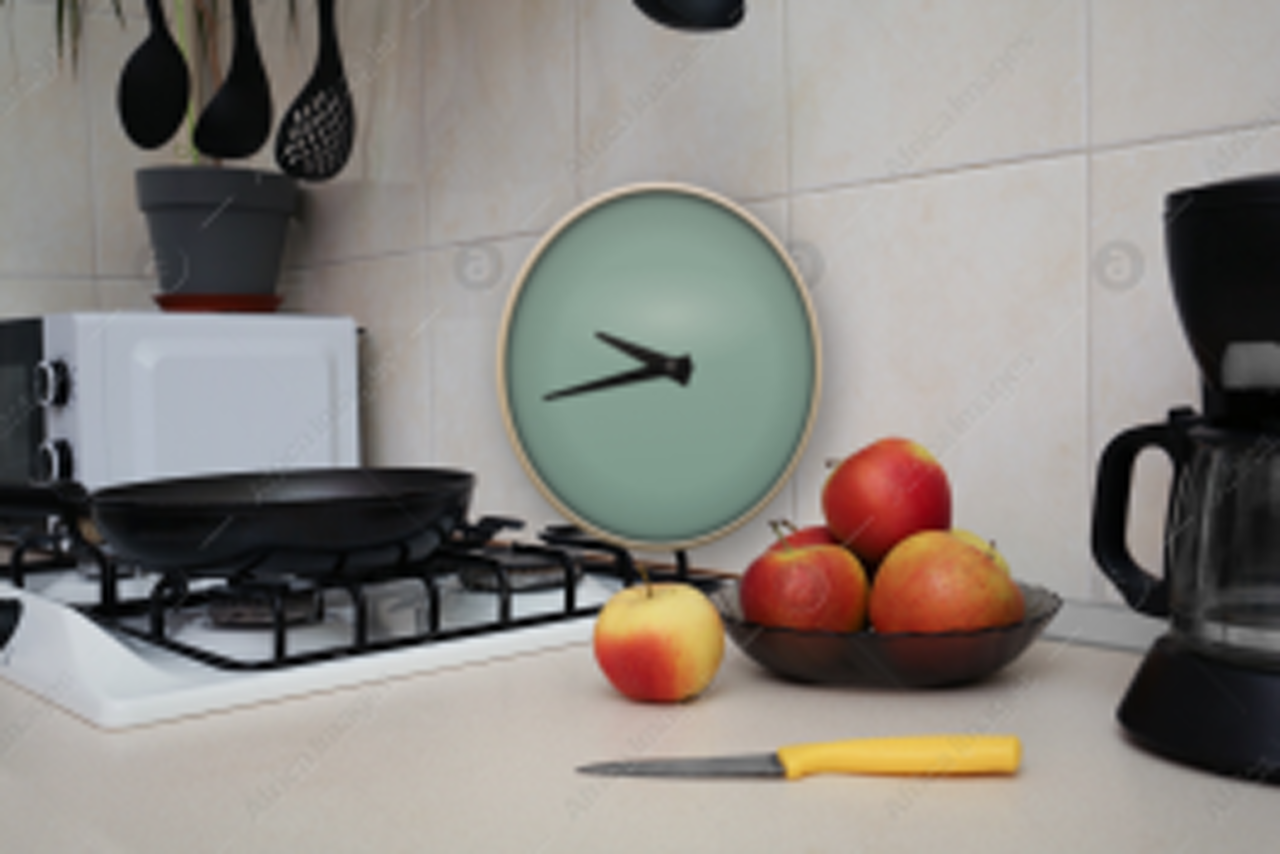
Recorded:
9 h 43 min
